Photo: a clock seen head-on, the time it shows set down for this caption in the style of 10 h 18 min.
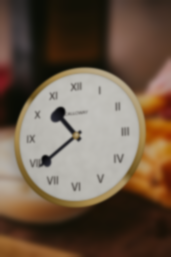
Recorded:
10 h 39 min
